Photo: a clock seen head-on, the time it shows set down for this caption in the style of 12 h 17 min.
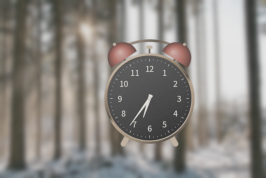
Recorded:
6 h 36 min
